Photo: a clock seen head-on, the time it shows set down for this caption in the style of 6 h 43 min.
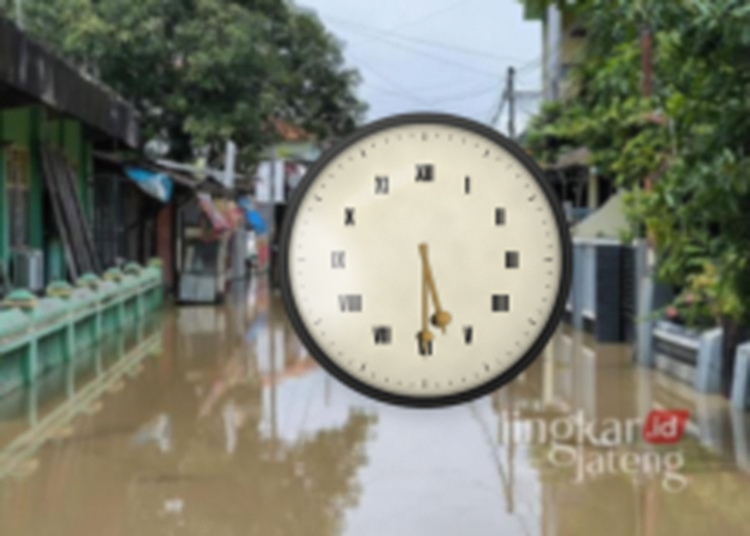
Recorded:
5 h 30 min
